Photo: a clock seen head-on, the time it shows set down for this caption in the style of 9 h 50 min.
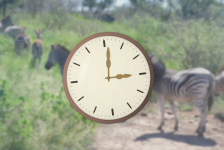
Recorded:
3 h 01 min
